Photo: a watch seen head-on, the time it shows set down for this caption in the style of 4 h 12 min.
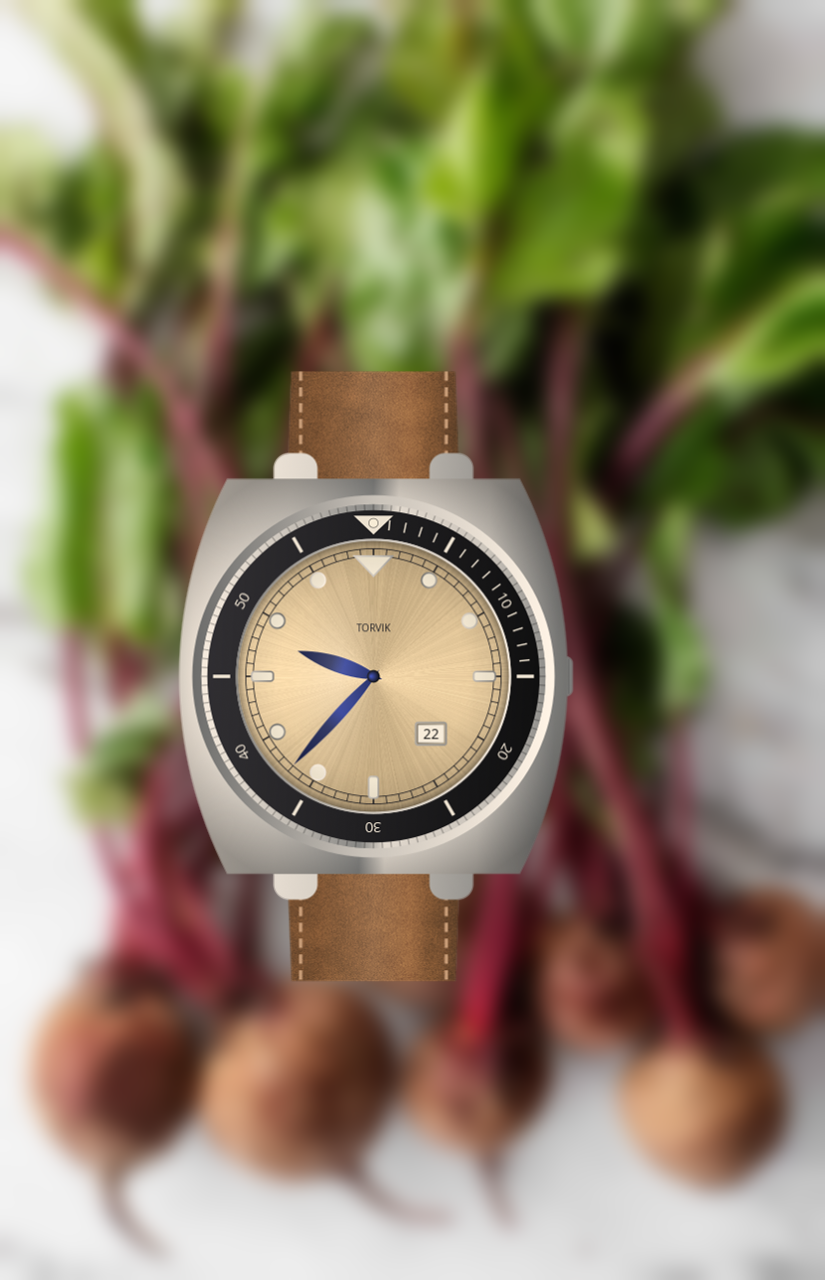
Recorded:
9 h 37 min
